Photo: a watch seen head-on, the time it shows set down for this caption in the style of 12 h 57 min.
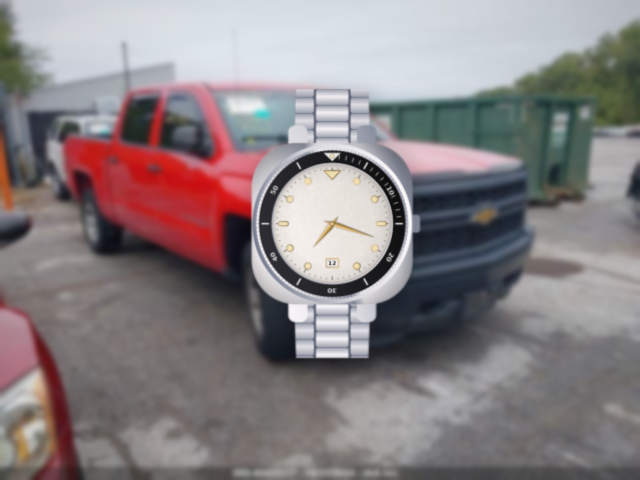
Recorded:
7 h 18 min
